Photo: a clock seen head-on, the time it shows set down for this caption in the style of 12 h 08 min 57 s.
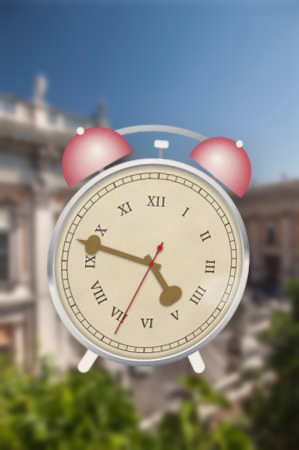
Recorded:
4 h 47 min 34 s
